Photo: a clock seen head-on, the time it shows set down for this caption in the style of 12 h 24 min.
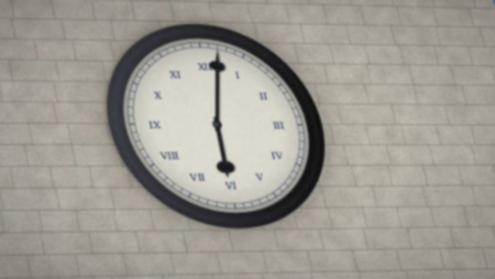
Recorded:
6 h 02 min
